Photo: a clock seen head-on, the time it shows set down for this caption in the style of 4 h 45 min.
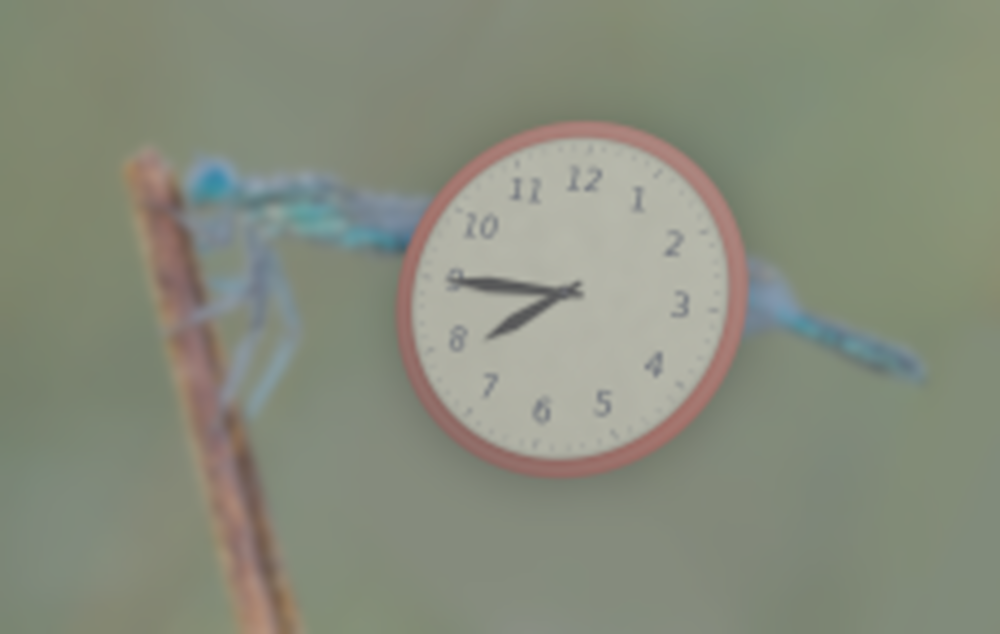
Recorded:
7 h 45 min
